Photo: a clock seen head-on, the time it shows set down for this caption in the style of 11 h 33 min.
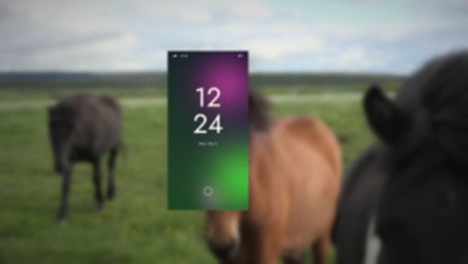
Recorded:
12 h 24 min
